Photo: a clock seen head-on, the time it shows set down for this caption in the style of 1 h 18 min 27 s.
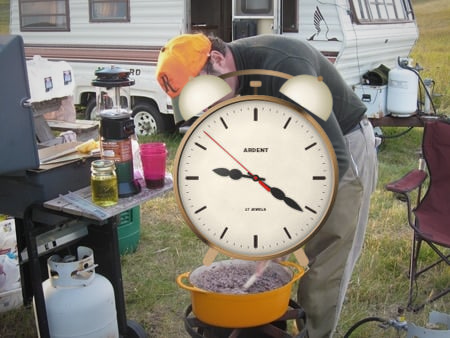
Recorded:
9 h 20 min 52 s
